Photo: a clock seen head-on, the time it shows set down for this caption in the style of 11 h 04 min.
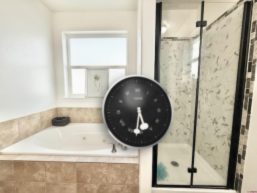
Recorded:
5 h 32 min
